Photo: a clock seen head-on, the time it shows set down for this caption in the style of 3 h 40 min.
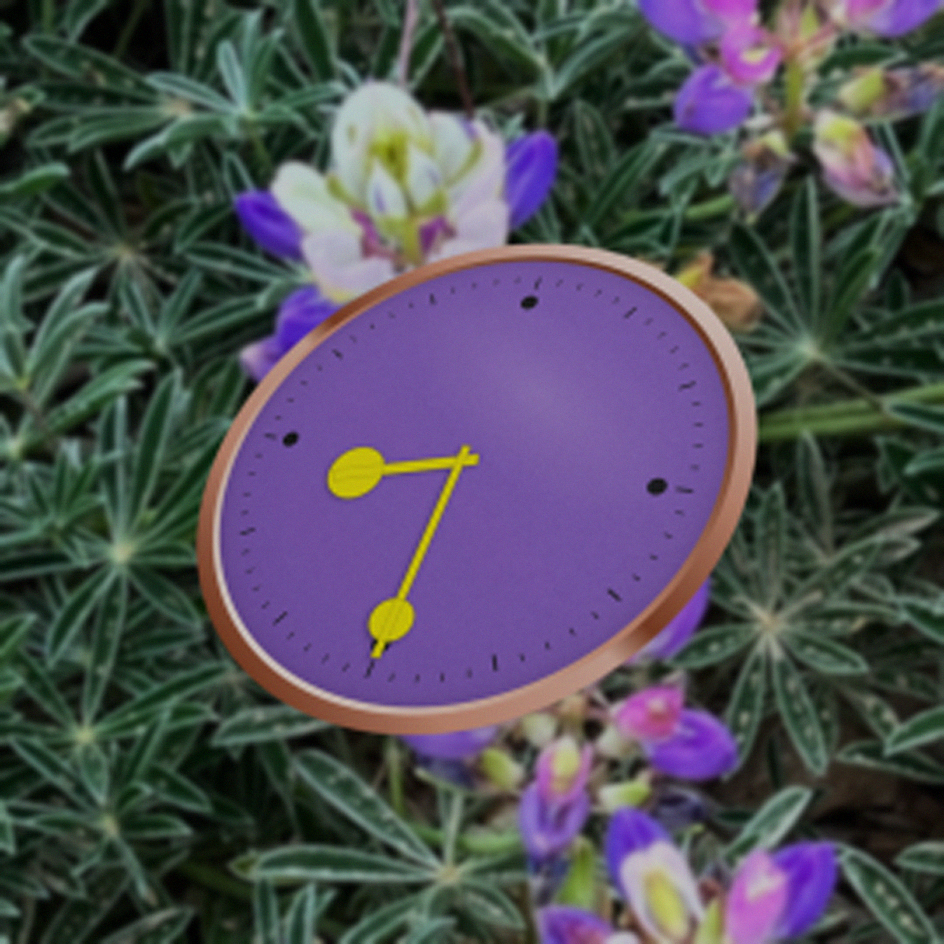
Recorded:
8 h 30 min
